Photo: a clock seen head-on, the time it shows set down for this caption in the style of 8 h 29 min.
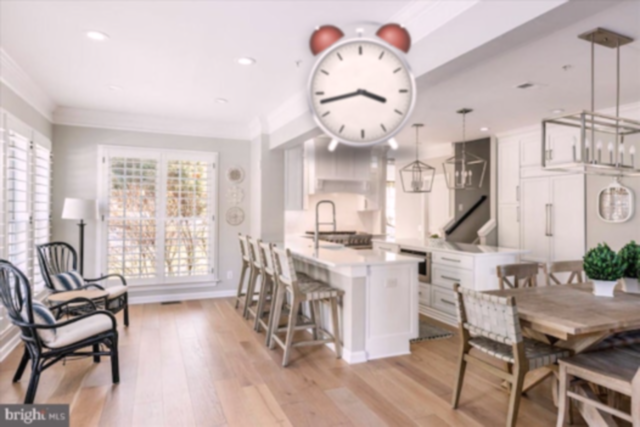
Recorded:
3 h 43 min
